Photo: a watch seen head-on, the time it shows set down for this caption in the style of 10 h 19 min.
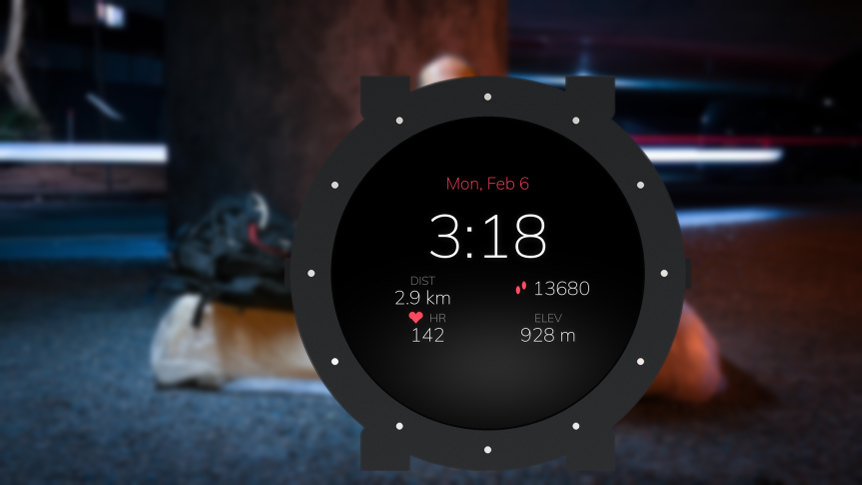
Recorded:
3 h 18 min
